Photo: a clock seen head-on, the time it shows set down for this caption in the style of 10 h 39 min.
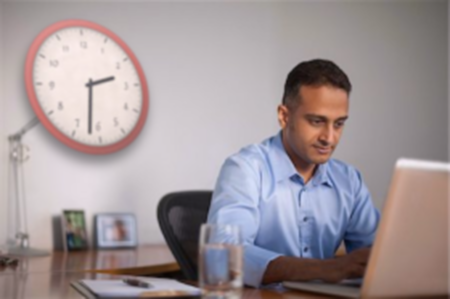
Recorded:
2 h 32 min
